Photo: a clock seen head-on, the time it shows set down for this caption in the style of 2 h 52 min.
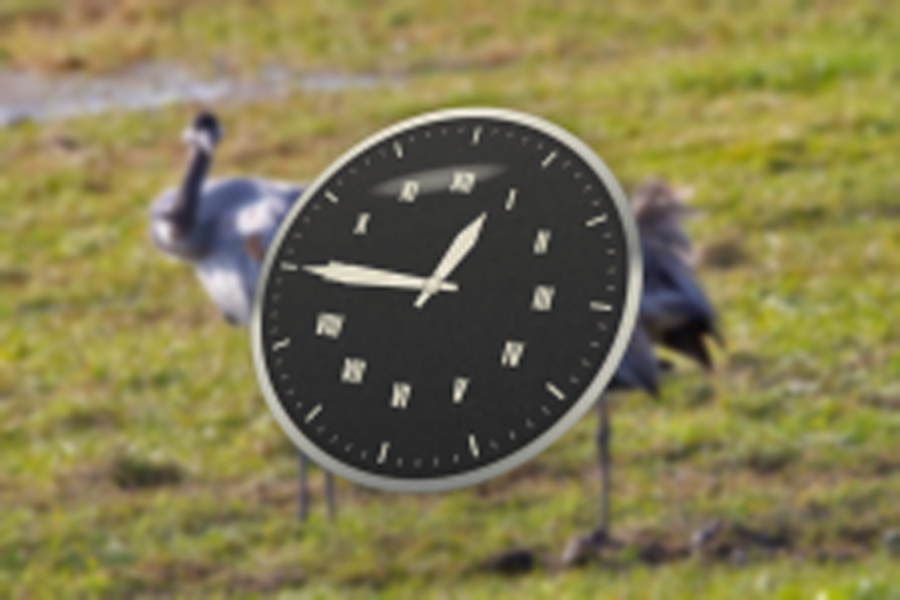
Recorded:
12 h 45 min
